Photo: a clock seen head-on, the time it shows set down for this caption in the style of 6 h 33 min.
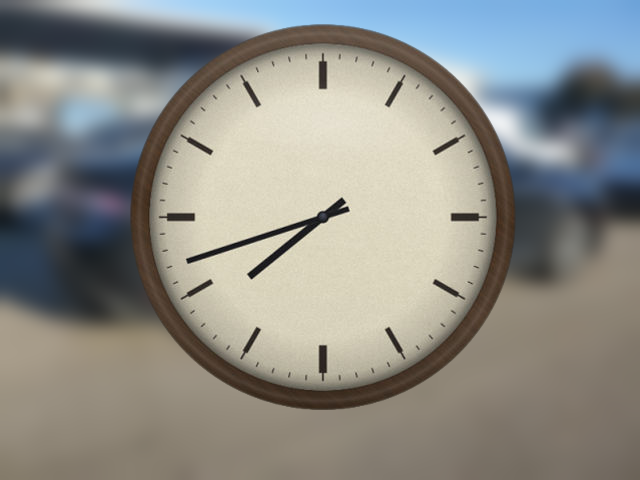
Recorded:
7 h 42 min
